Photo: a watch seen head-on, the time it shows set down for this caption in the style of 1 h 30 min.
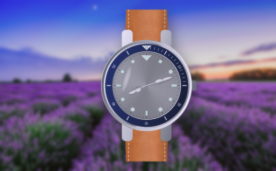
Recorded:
8 h 12 min
